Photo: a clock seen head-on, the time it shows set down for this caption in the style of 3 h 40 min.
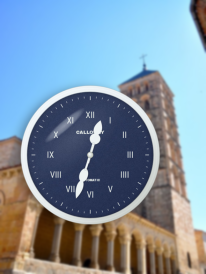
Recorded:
12 h 33 min
